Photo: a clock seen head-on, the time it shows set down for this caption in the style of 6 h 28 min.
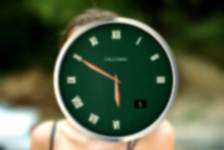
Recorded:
5 h 50 min
